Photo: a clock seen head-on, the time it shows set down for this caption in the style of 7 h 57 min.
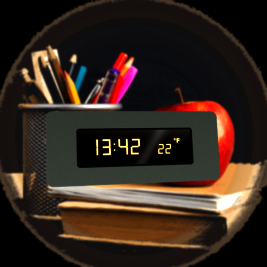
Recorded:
13 h 42 min
